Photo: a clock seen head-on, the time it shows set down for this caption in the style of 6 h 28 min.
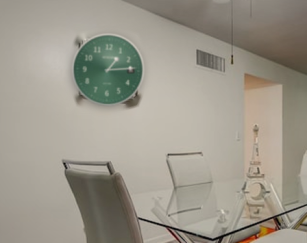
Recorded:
1 h 14 min
